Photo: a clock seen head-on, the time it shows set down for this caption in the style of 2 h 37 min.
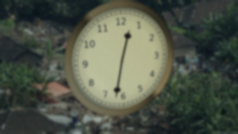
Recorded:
12 h 32 min
